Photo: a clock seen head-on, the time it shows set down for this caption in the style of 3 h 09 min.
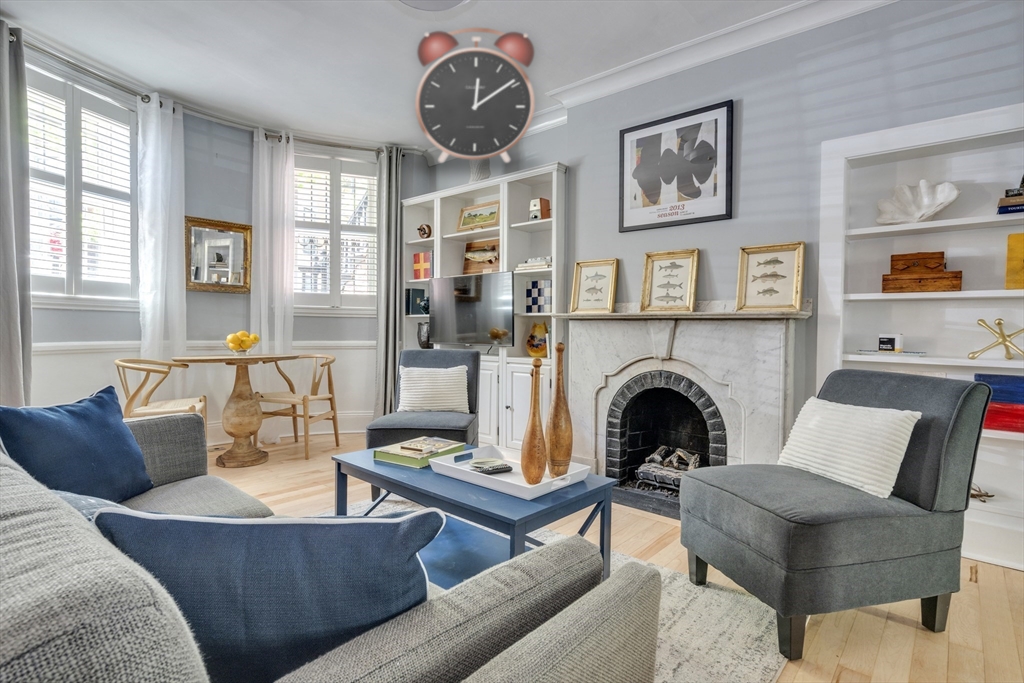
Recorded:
12 h 09 min
